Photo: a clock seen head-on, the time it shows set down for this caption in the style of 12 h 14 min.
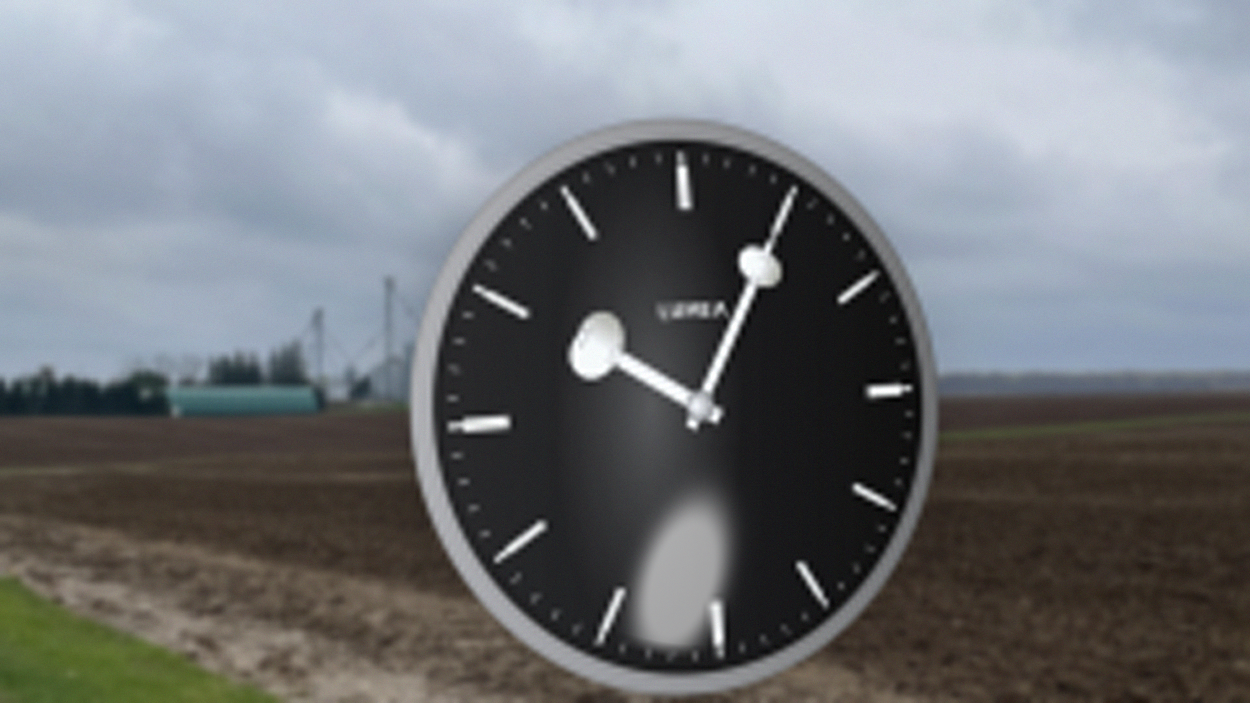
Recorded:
10 h 05 min
